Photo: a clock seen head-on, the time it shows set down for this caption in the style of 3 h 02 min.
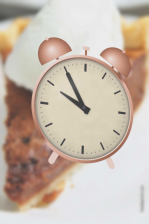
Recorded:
9 h 55 min
